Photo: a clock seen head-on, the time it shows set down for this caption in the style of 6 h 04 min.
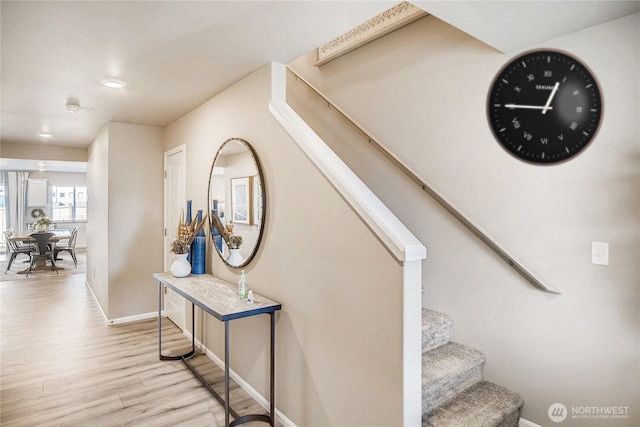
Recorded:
12 h 45 min
